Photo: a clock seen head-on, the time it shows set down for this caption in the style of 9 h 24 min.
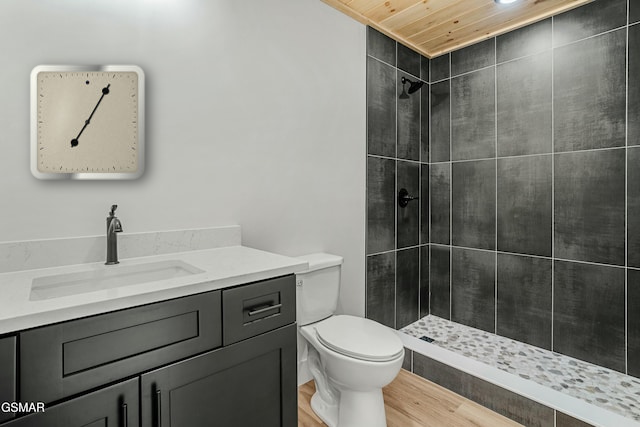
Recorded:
7 h 05 min
